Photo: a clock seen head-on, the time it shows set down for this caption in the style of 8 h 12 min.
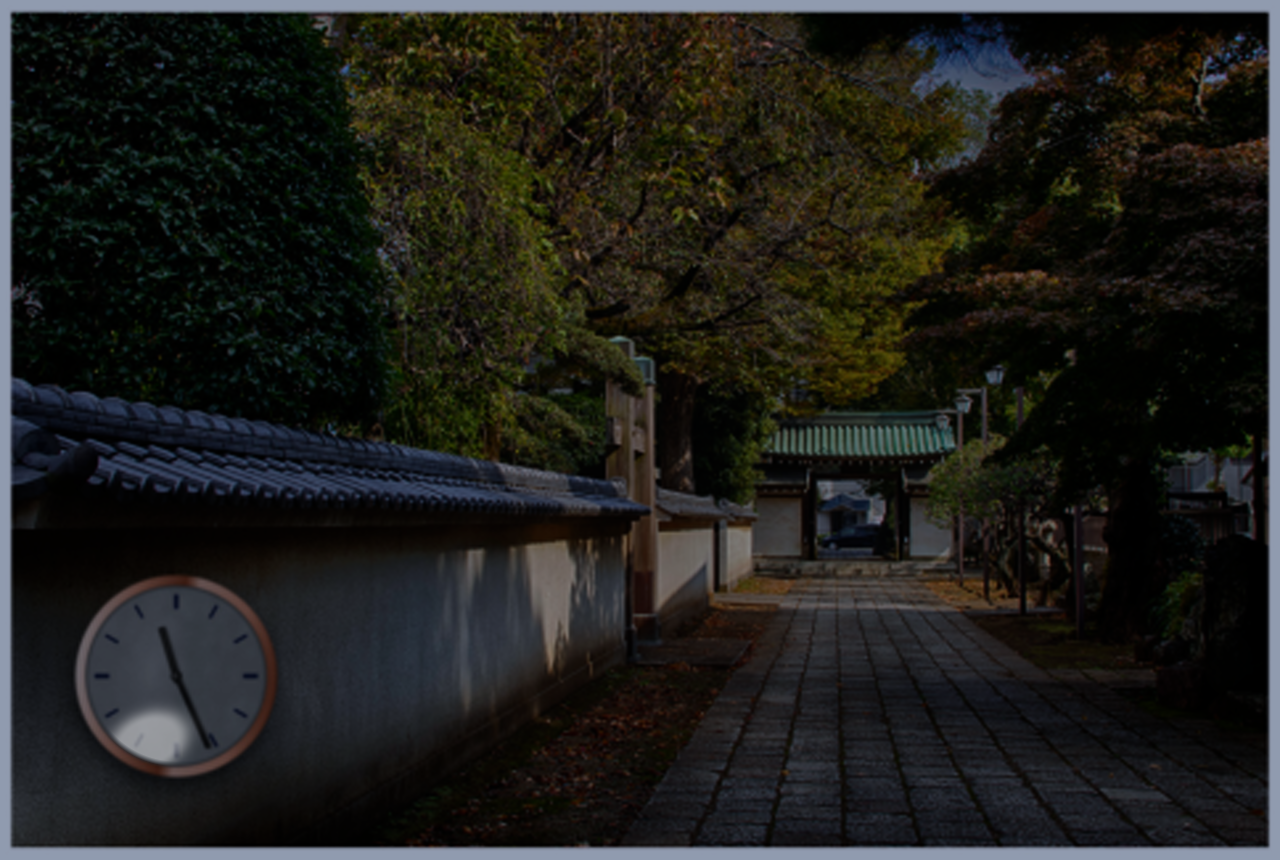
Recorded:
11 h 26 min
